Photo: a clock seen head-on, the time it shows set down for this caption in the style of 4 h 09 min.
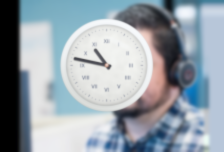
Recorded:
10 h 47 min
